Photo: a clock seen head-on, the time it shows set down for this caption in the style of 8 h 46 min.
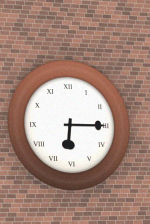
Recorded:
6 h 15 min
